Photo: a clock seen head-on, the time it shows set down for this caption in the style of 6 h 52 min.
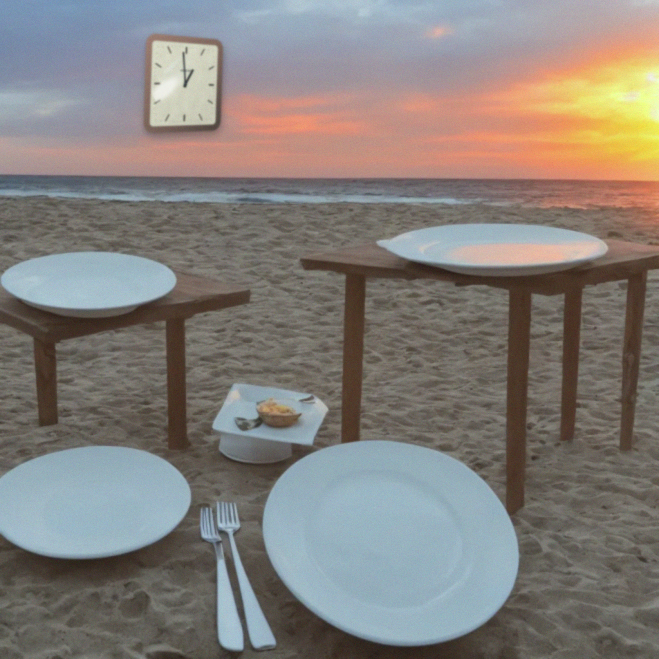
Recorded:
12 h 59 min
